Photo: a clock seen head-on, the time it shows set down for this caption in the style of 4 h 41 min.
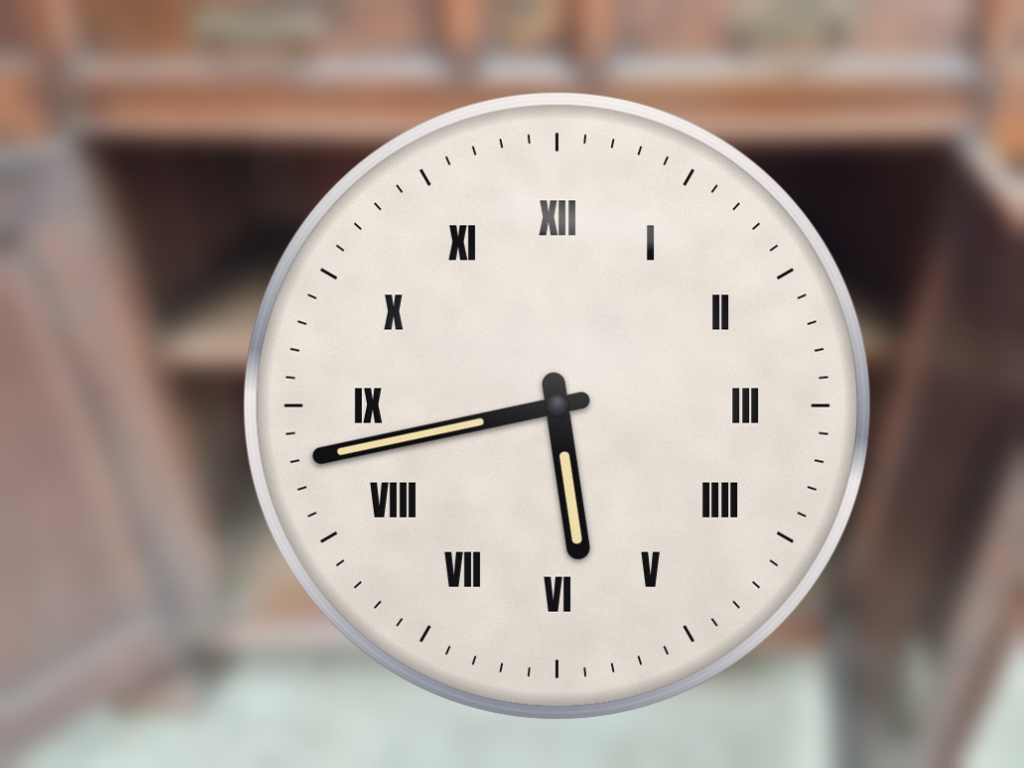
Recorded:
5 h 43 min
